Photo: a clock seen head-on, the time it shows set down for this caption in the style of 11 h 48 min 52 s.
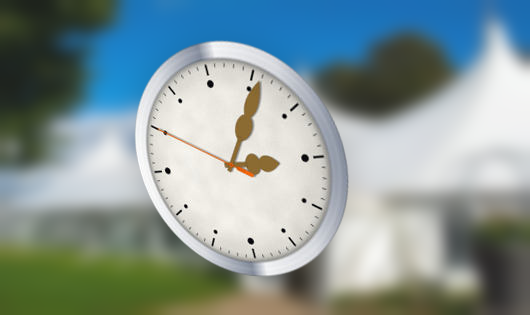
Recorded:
3 h 05 min 50 s
